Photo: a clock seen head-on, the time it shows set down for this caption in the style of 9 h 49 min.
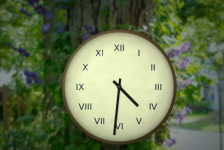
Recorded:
4 h 31 min
